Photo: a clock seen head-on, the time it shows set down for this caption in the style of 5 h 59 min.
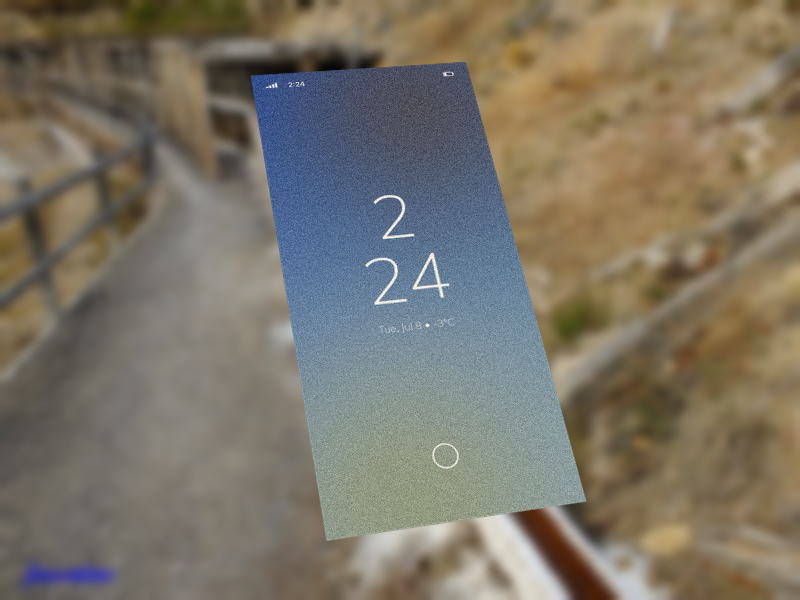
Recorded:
2 h 24 min
